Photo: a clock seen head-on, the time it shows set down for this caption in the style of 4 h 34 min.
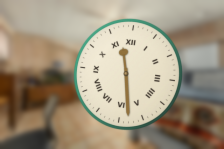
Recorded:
11 h 28 min
